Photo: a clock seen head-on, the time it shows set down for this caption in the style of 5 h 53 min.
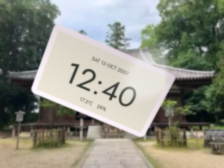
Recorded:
12 h 40 min
